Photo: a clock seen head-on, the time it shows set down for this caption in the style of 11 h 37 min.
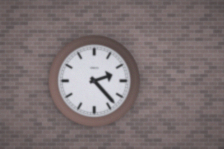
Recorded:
2 h 23 min
